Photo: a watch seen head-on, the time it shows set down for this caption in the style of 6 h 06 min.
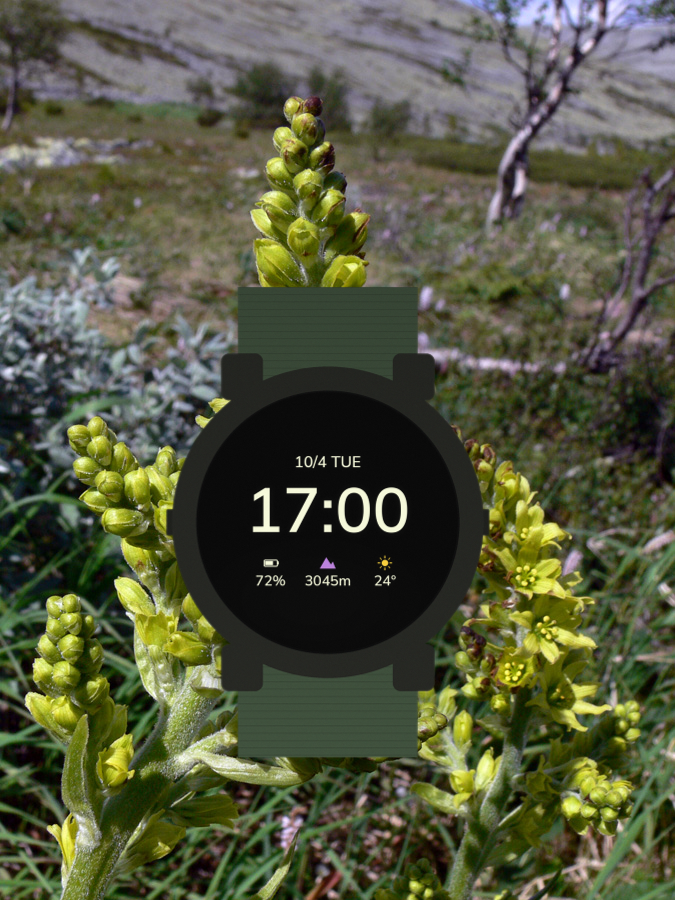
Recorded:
17 h 00 min
